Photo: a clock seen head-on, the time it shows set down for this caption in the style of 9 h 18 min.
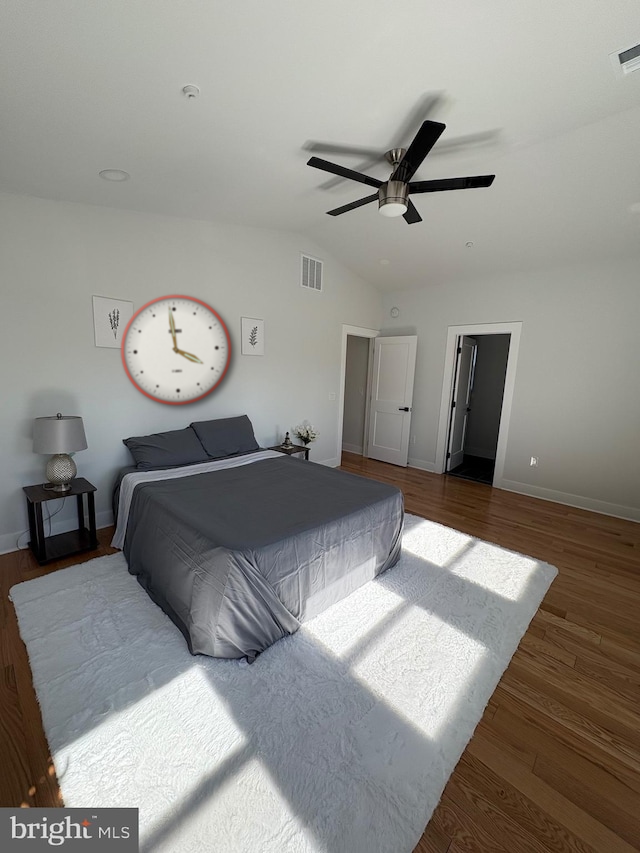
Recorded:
3 h 59 min
